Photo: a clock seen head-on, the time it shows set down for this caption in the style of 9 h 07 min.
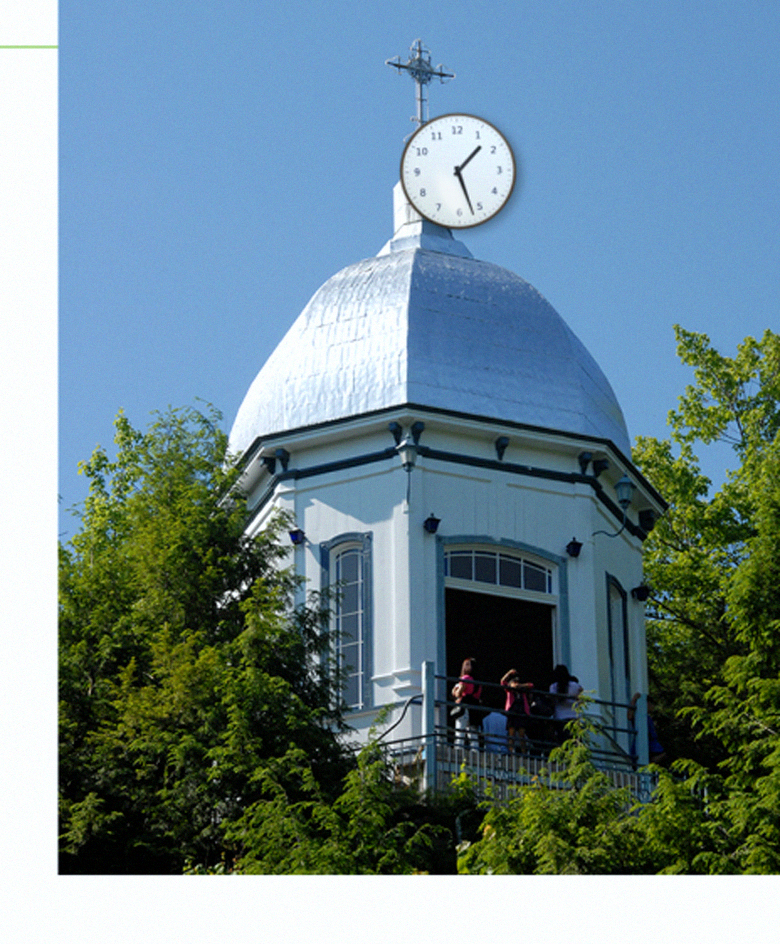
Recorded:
1 h 27 min
